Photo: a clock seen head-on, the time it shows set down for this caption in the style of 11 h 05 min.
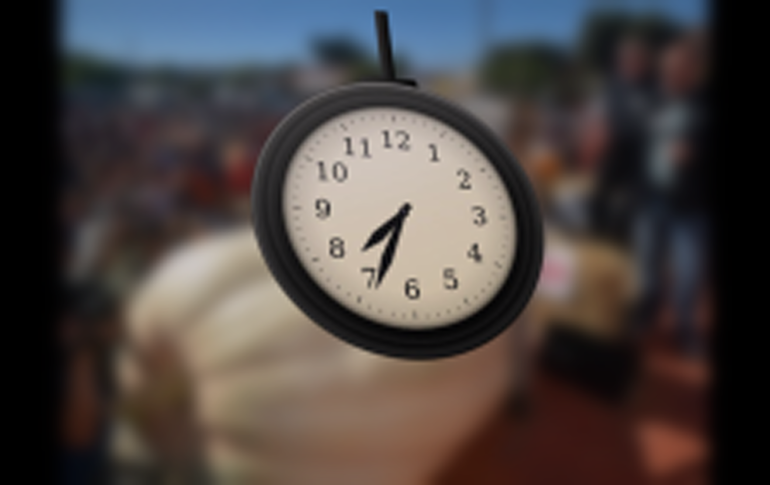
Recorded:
7 h 34 min
